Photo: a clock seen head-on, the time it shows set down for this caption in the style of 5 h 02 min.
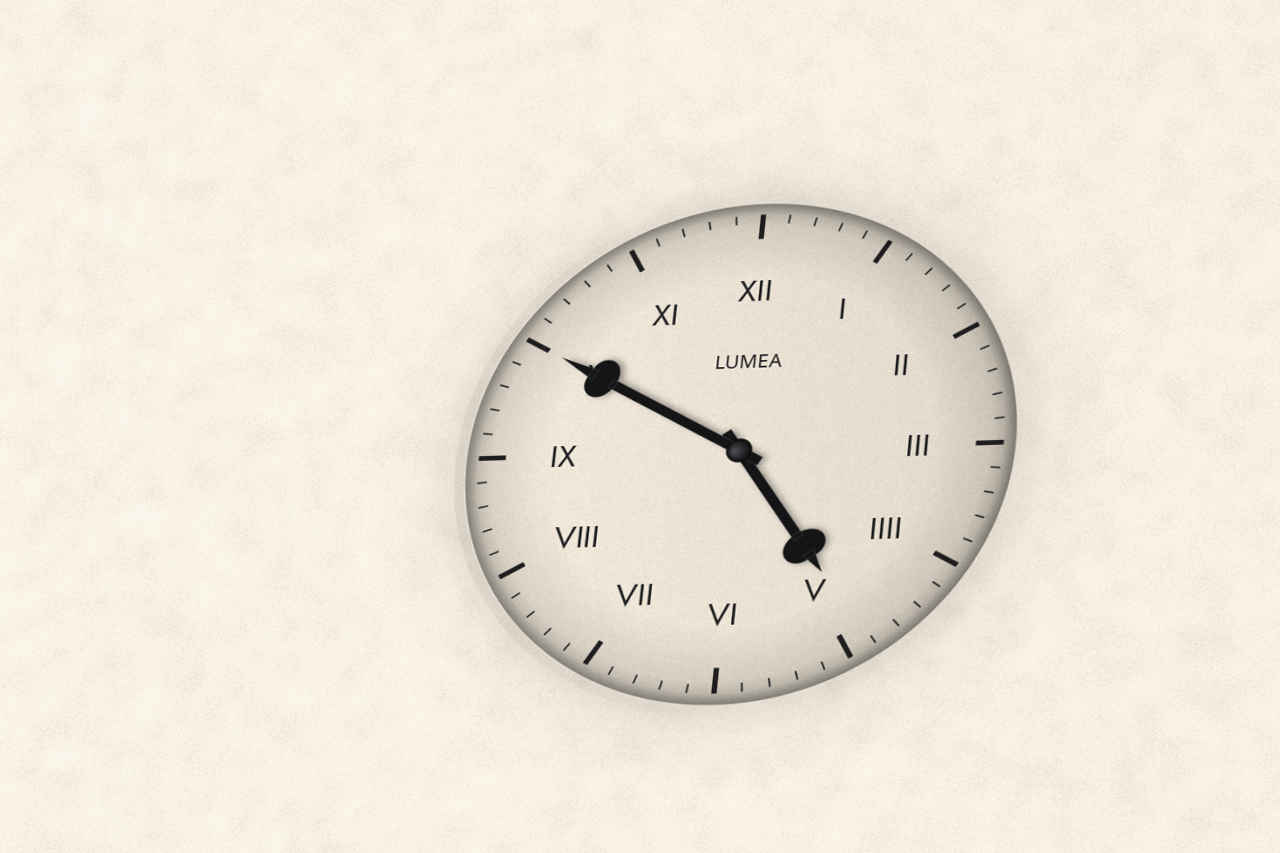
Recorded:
4 h 50 min
